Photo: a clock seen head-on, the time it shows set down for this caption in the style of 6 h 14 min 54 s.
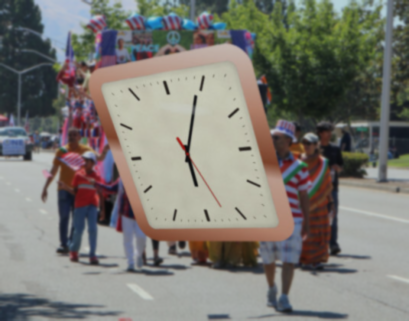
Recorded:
6 h 04 min 27 s
